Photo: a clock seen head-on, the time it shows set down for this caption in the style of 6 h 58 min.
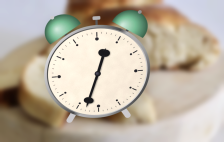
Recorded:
12 h 33 min
